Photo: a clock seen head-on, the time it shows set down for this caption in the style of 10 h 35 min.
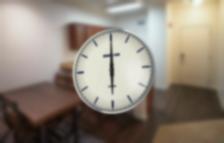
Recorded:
6 h 00 min
